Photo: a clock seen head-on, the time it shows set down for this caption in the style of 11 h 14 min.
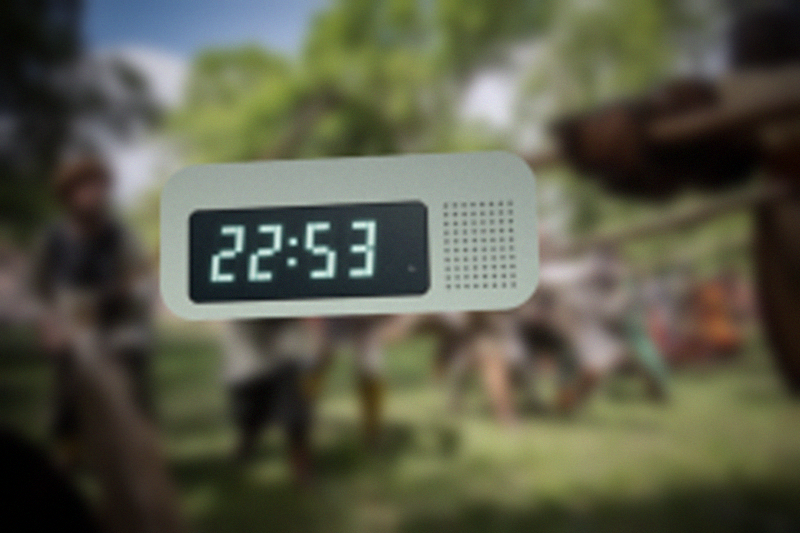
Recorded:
22 h 53 min
